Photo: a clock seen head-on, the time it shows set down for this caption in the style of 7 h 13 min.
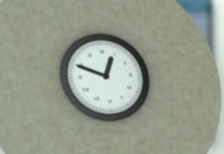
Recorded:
12 h 49 min
